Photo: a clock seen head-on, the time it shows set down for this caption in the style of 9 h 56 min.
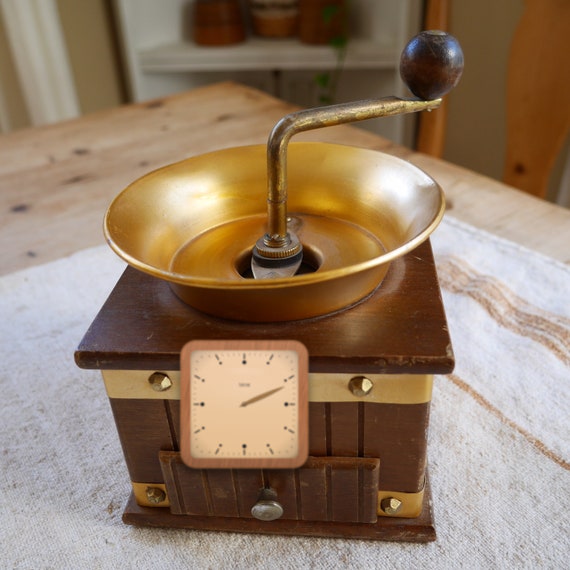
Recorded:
2 h 11 min
